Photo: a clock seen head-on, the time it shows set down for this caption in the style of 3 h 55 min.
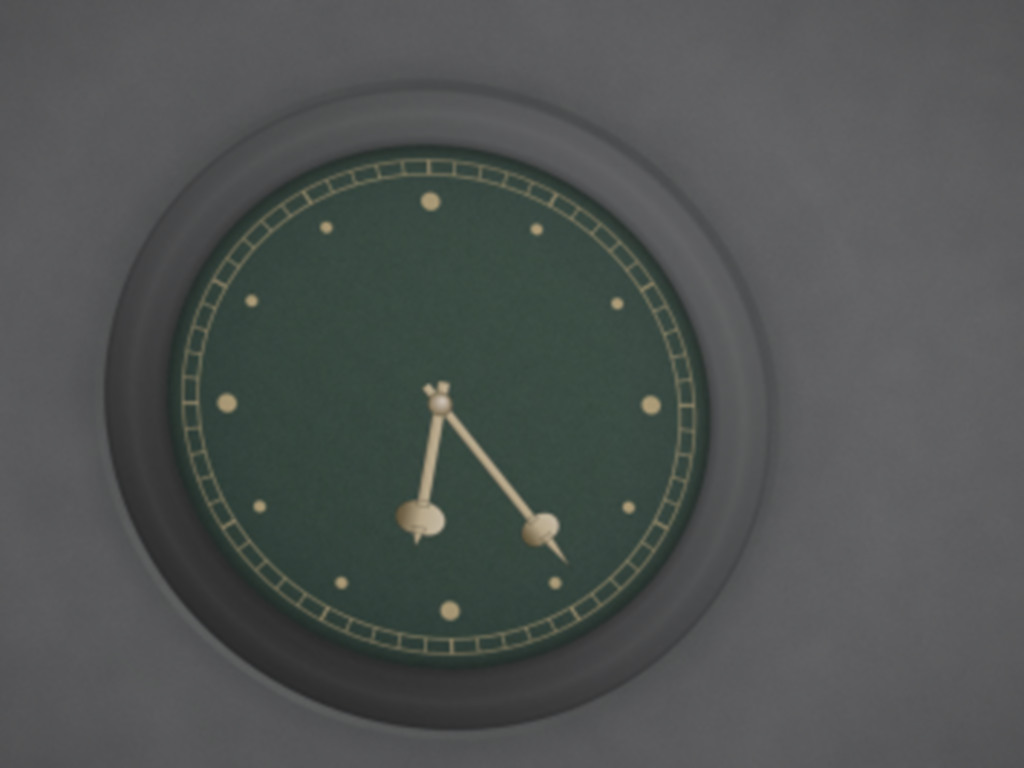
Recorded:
6 h 24 min
